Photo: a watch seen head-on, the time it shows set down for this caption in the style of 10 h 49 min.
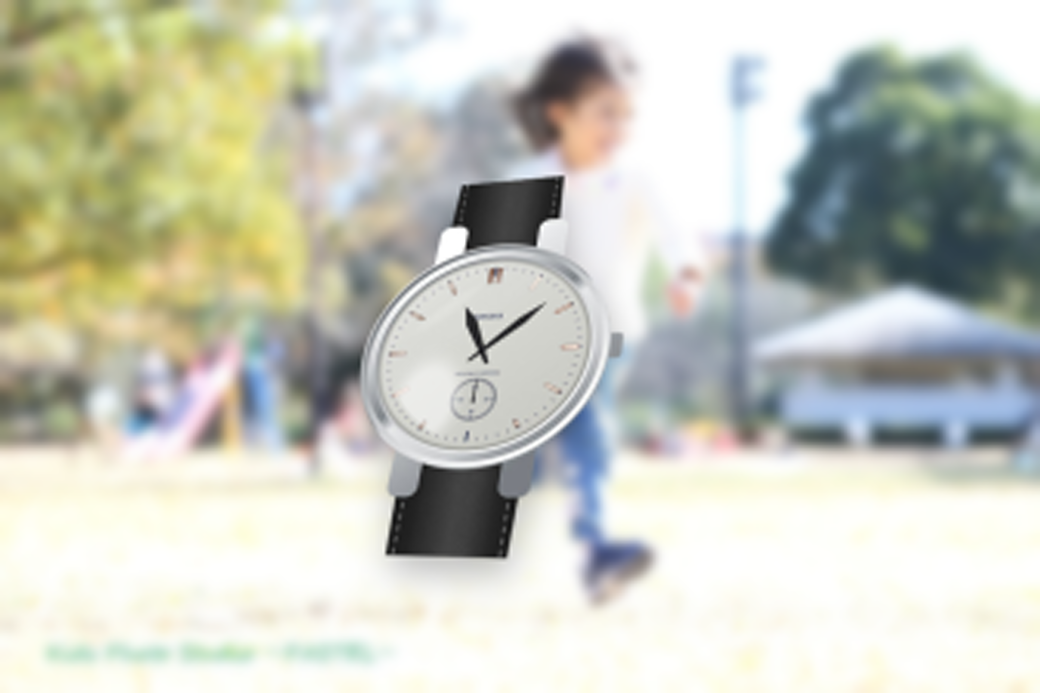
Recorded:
11 h 08 min
